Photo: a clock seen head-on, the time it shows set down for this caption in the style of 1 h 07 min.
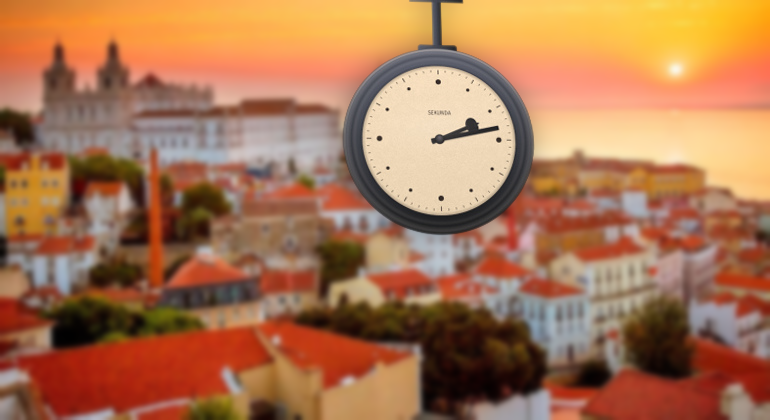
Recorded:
2 h 13 min
